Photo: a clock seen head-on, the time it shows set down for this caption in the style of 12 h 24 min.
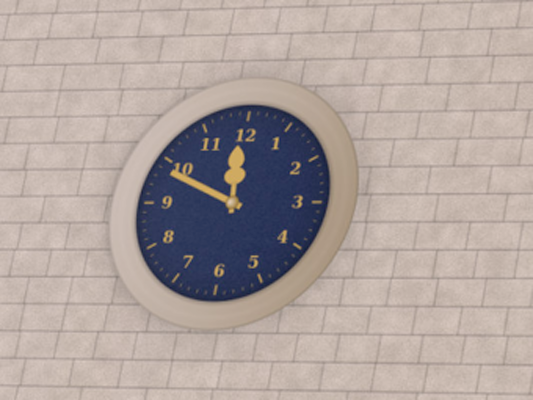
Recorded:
11 h 49 min
